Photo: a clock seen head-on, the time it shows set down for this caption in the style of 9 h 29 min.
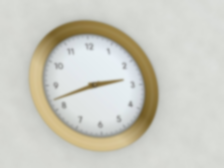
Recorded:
2 h 42 min
